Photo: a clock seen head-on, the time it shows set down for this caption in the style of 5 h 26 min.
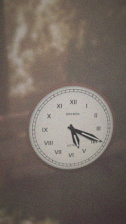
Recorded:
5 h 19 min
